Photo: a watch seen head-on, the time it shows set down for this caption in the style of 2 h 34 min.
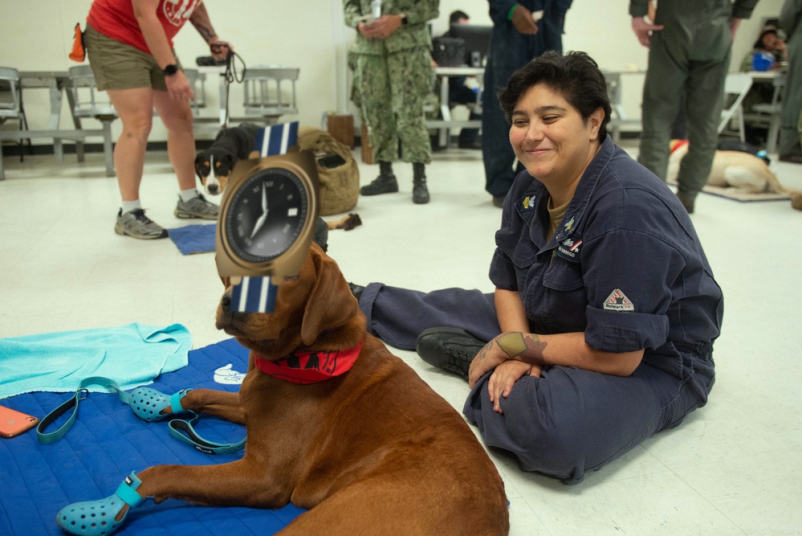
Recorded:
6 h 58 min
